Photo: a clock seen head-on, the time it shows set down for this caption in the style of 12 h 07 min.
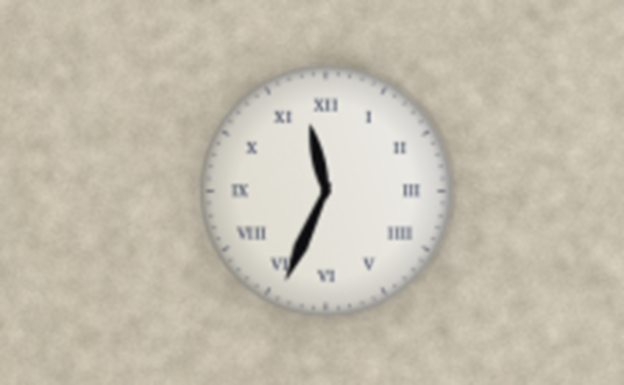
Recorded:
11 h 34 min
